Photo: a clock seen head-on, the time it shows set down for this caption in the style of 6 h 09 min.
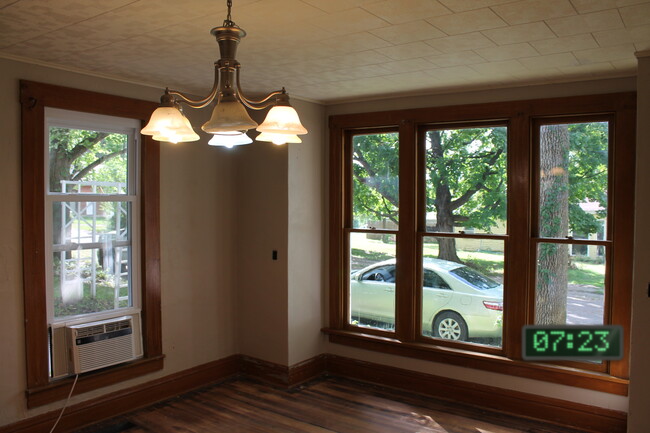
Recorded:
7 h 23 min
